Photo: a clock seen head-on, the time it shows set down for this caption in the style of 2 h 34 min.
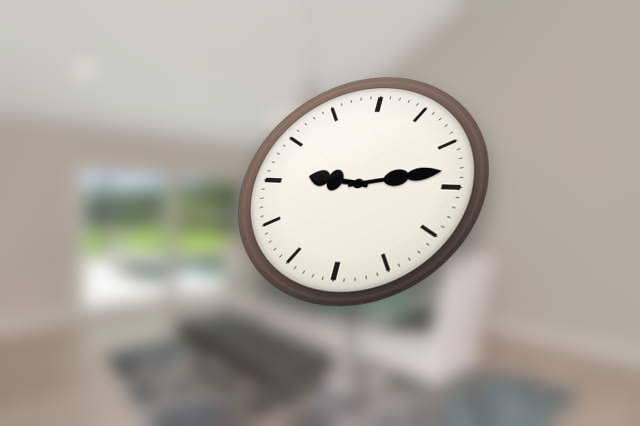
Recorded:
9 h 13 min
